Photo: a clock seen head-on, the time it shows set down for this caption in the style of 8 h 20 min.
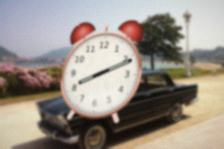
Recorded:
8 h 11 min
